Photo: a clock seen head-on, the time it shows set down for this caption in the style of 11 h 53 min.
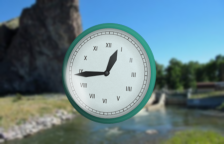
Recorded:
12 h 44 min
